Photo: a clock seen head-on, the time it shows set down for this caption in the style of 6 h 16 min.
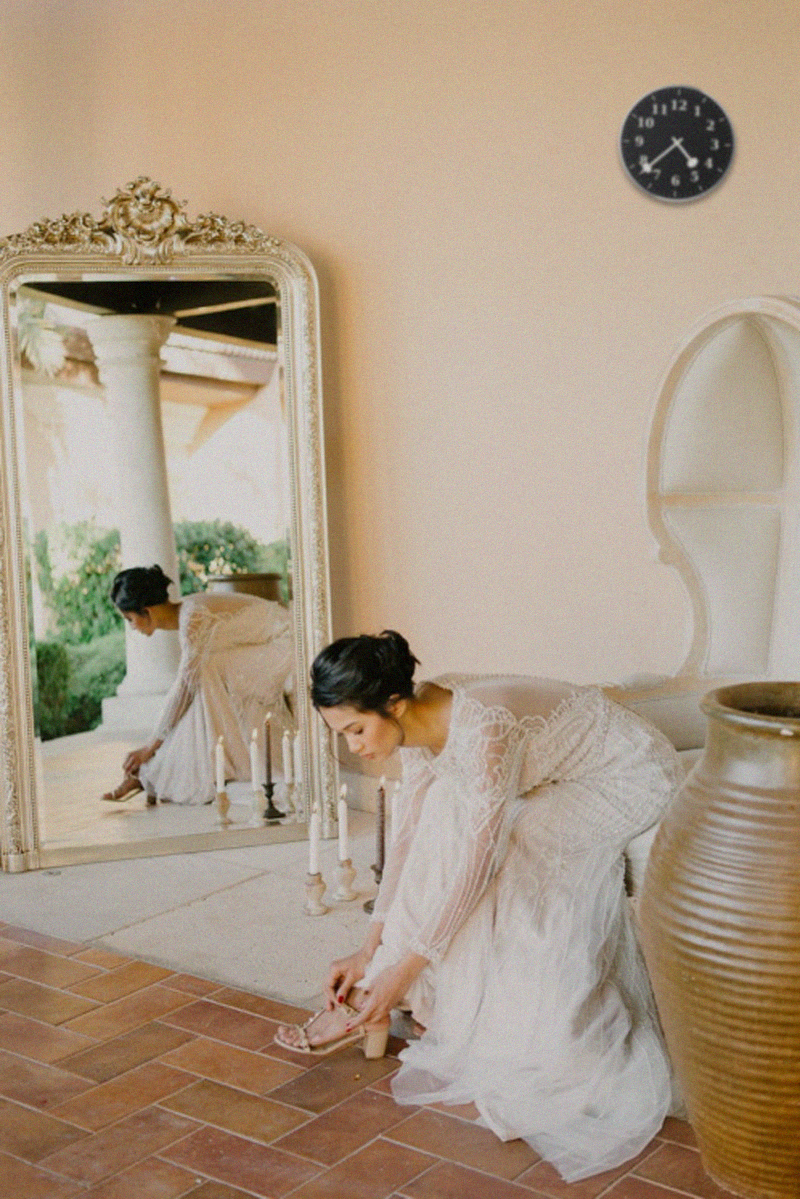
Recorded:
4 h 38 min
